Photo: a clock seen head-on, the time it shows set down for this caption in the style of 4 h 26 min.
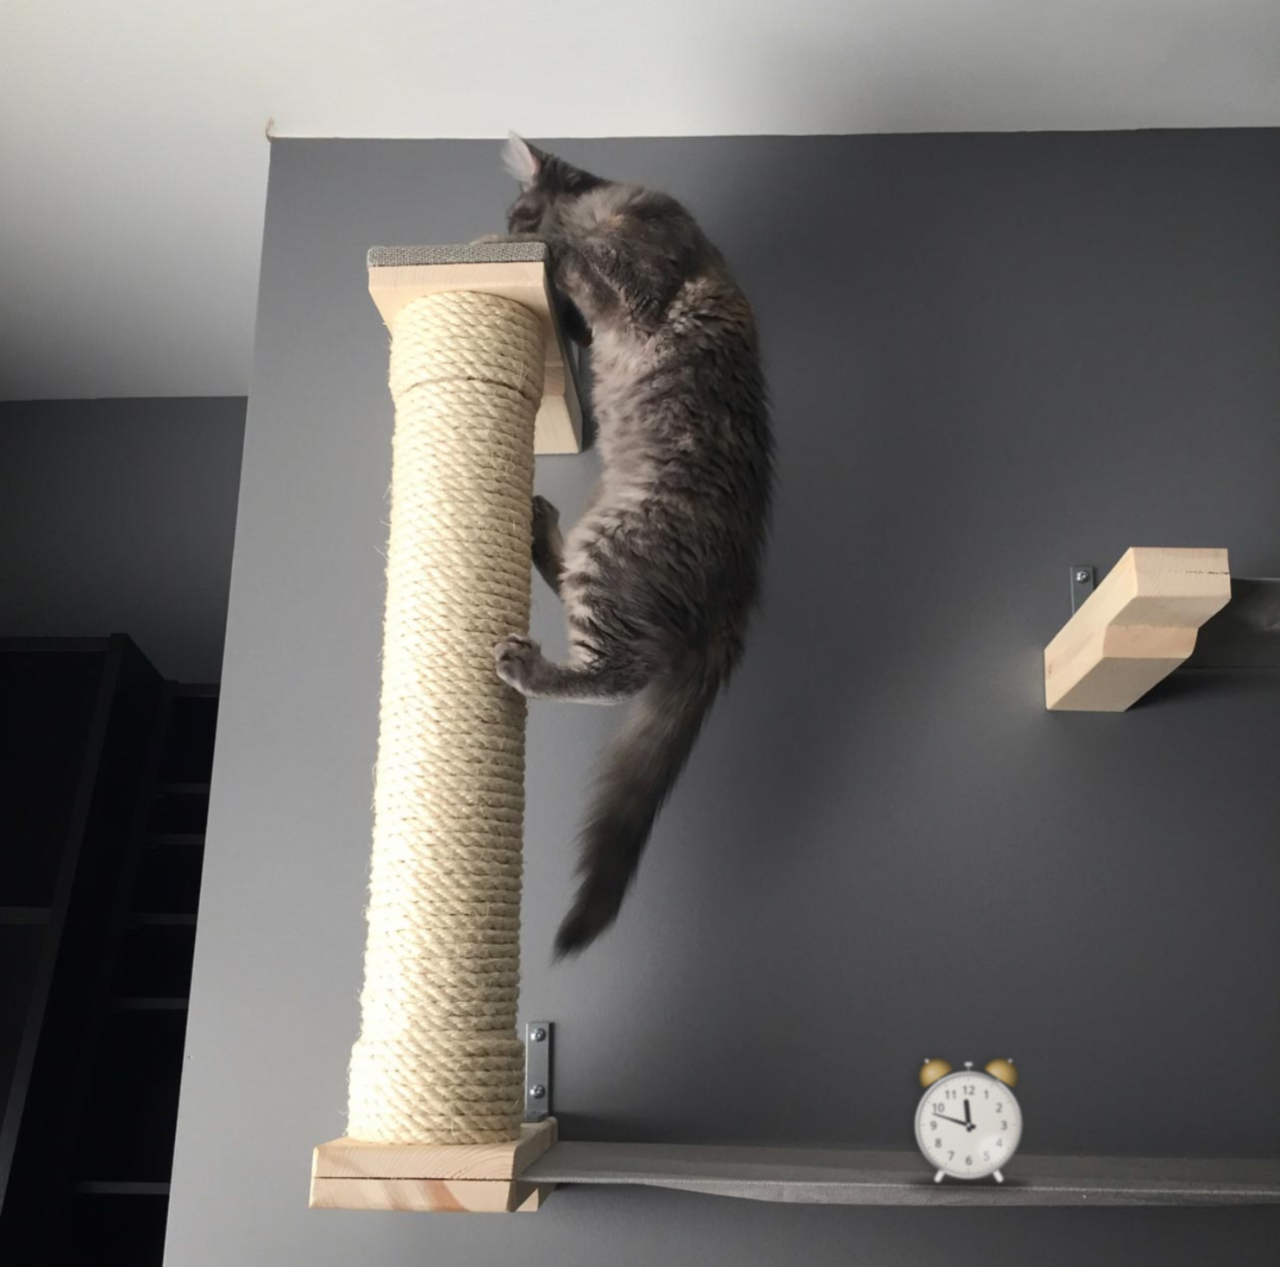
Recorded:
11 h 48 min
